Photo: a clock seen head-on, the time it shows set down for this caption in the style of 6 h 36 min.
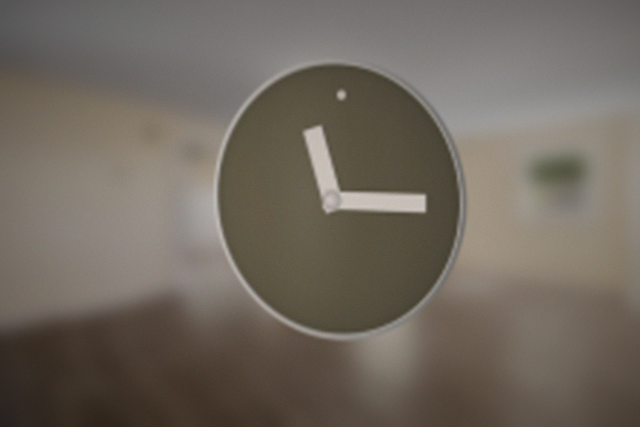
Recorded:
11 h 14 min
